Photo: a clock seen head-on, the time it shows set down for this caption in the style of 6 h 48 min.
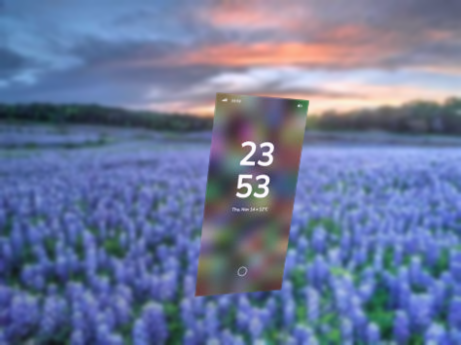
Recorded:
23 h 53 min
